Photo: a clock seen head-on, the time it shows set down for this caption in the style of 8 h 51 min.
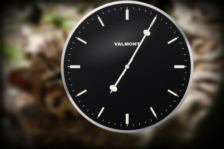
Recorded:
7 h 05 min
